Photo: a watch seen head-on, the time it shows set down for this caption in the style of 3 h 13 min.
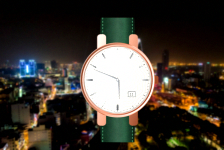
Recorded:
5 h 49 min
